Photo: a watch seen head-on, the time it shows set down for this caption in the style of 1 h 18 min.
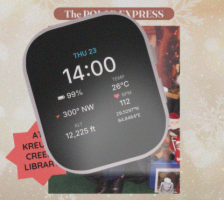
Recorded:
14 h 00 min
